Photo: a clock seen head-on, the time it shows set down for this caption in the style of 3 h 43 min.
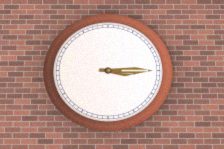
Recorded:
3 h 15 min
